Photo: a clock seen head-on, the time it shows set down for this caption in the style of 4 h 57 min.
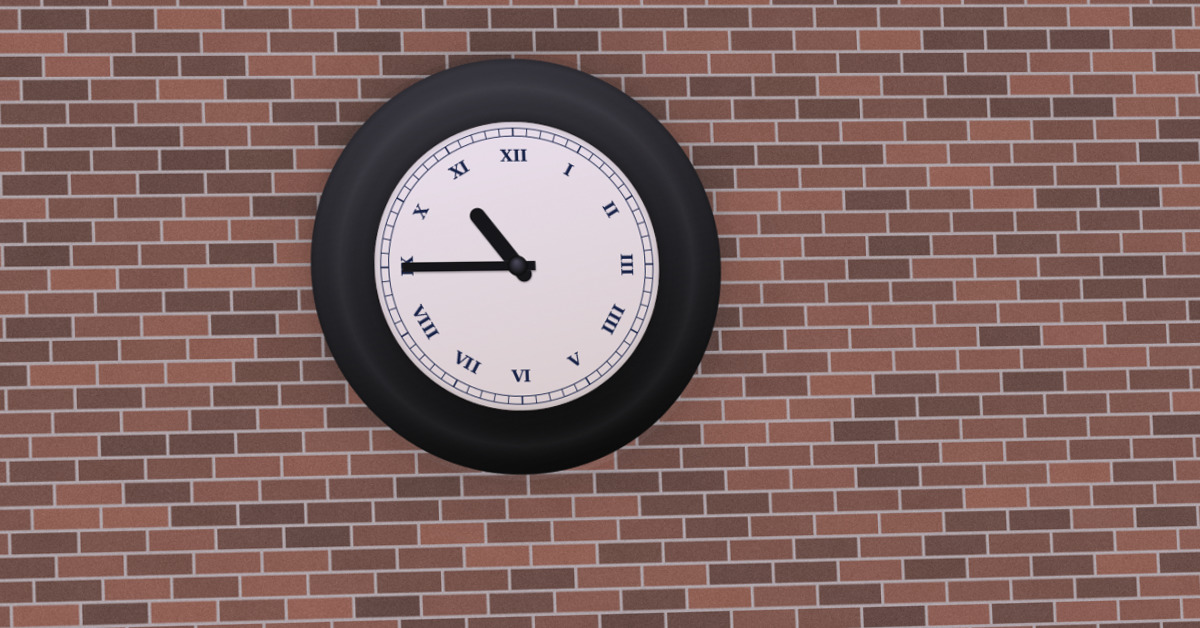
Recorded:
10 h 45 min
